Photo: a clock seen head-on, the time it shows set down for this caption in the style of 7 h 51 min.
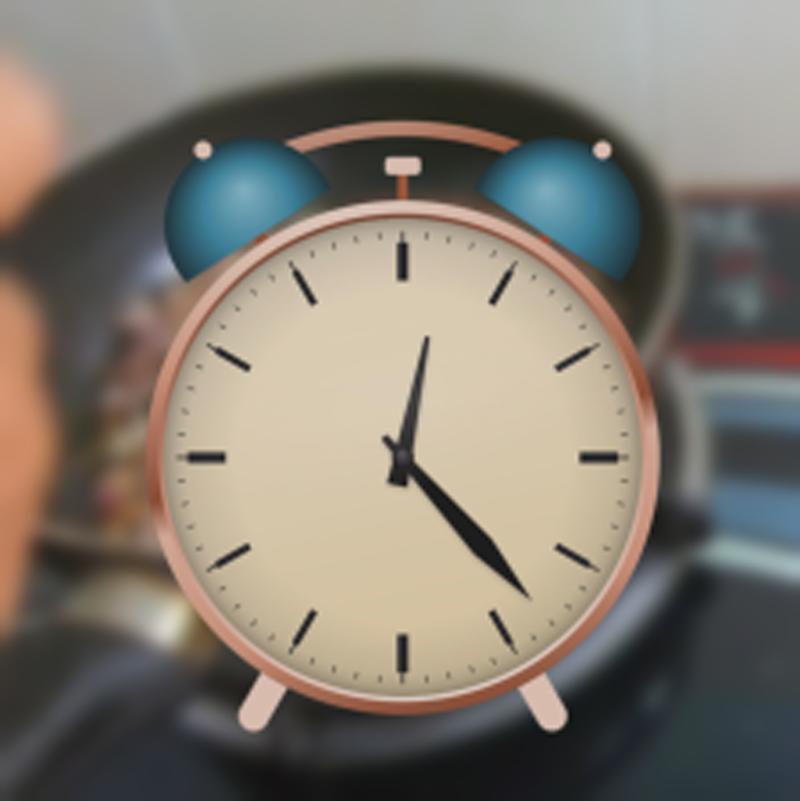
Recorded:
12 h 23 min
